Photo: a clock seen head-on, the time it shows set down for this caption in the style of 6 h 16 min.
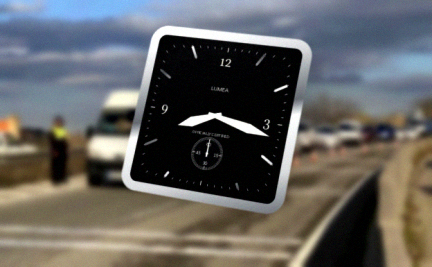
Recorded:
8 h 17 min
